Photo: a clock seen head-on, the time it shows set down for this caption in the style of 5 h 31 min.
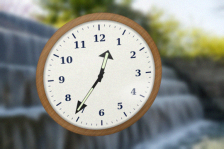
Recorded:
12 h 36 min
